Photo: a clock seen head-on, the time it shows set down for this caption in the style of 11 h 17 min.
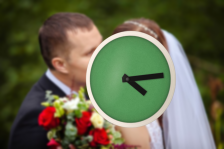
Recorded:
4 h 14 min
